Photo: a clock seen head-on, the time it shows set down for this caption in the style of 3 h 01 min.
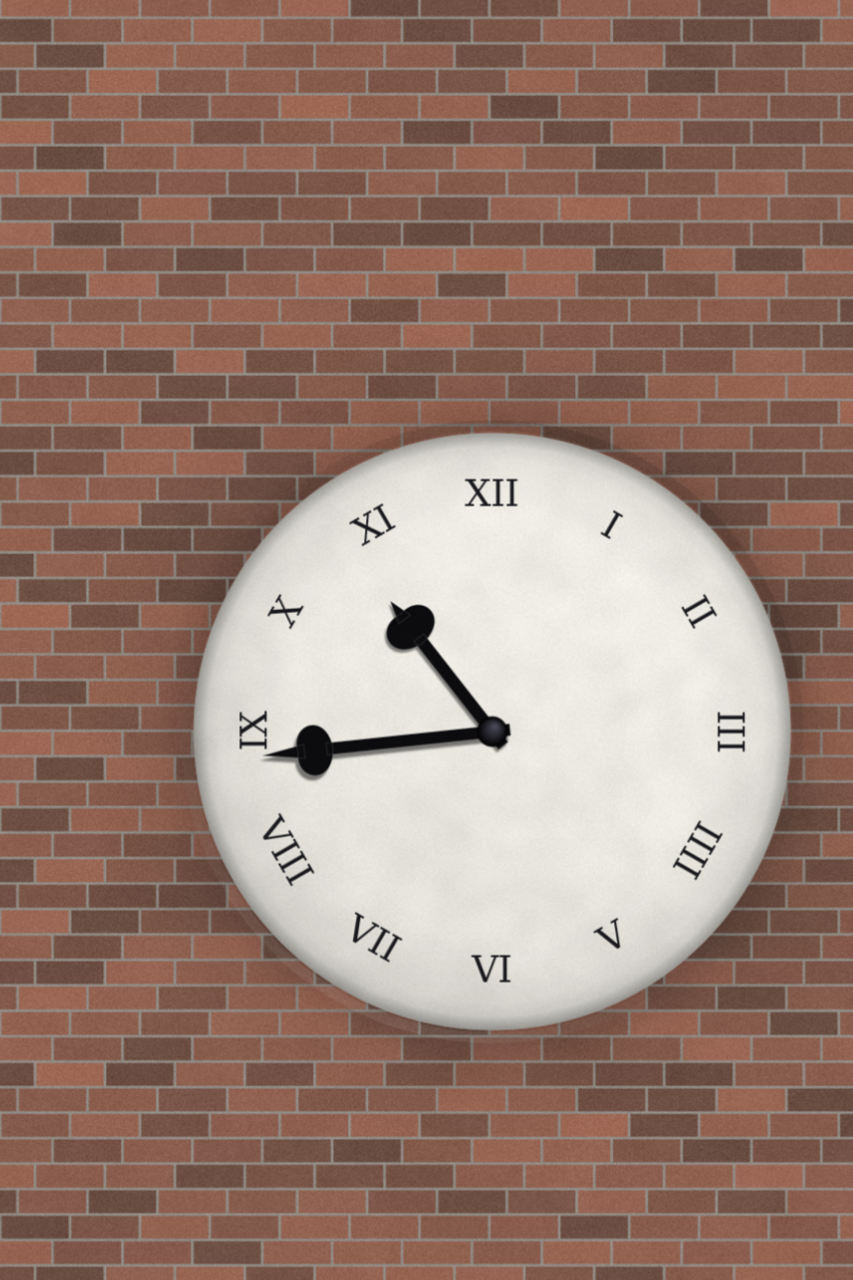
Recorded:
10 h 44 min
